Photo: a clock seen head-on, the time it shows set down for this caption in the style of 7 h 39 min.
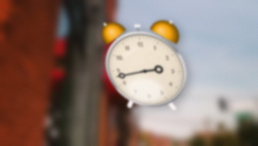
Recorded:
2 h 43 min
